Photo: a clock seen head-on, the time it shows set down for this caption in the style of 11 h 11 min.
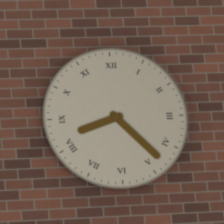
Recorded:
8 h 23 min
